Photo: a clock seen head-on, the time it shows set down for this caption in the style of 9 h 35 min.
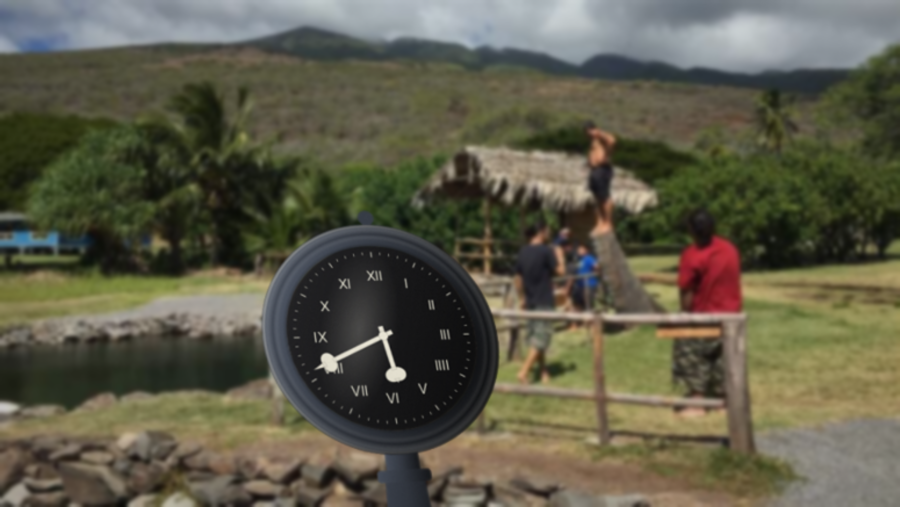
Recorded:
5 h 41 min
